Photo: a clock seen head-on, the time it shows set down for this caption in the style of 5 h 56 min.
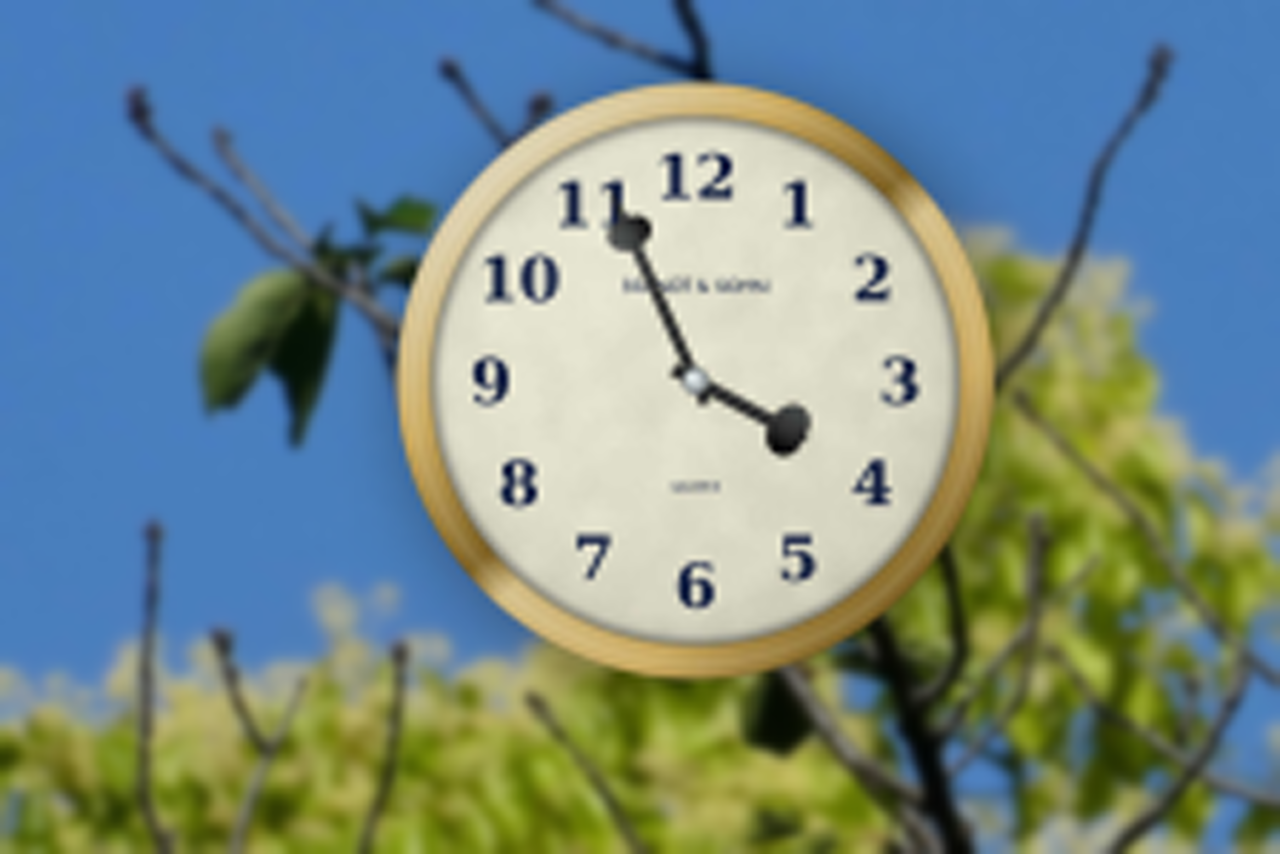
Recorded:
3 h 56 min
